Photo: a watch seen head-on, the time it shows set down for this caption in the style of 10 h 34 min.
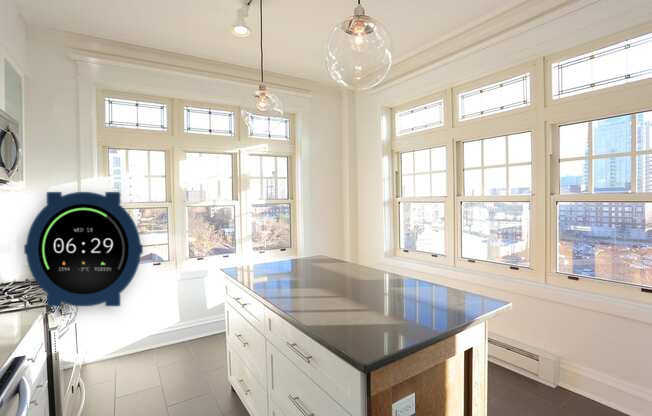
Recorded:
6 h 29 min
